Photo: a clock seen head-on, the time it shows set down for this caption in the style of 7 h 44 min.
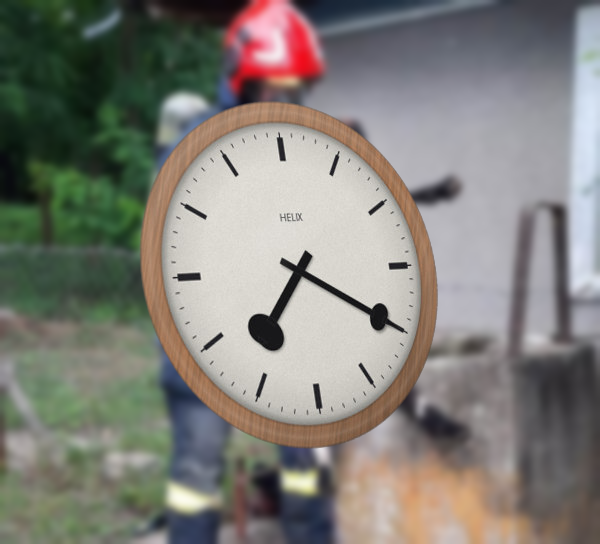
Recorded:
7 h 20 min
